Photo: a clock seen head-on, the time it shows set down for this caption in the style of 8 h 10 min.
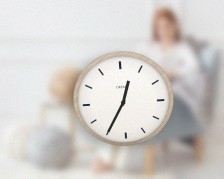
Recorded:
12 h 35 min
